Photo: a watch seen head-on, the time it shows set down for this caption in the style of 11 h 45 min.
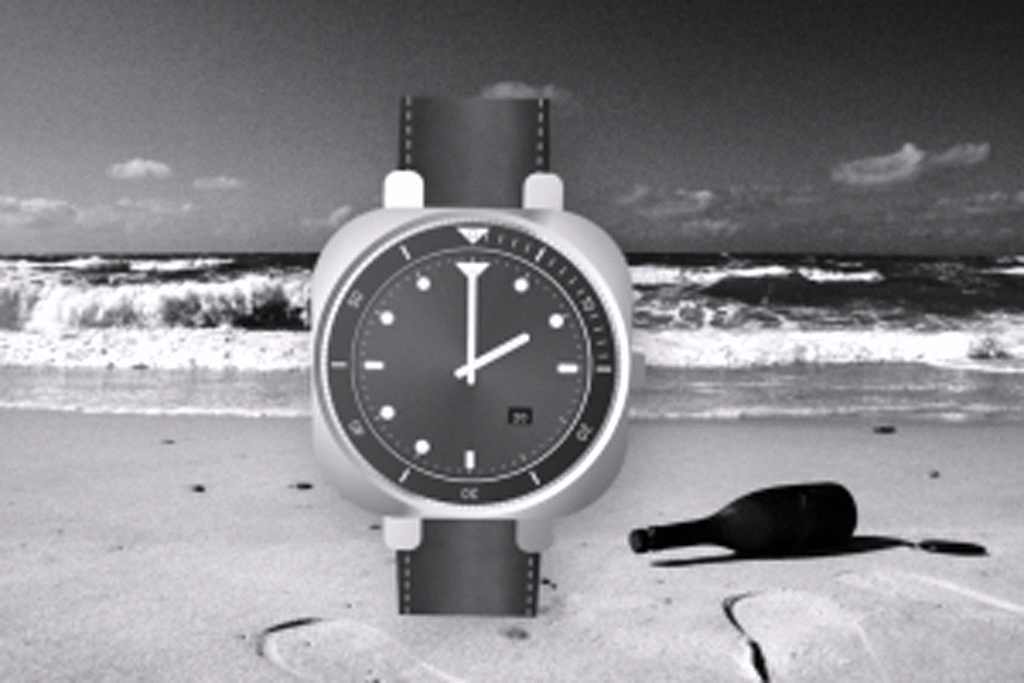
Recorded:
2 h 00 min
